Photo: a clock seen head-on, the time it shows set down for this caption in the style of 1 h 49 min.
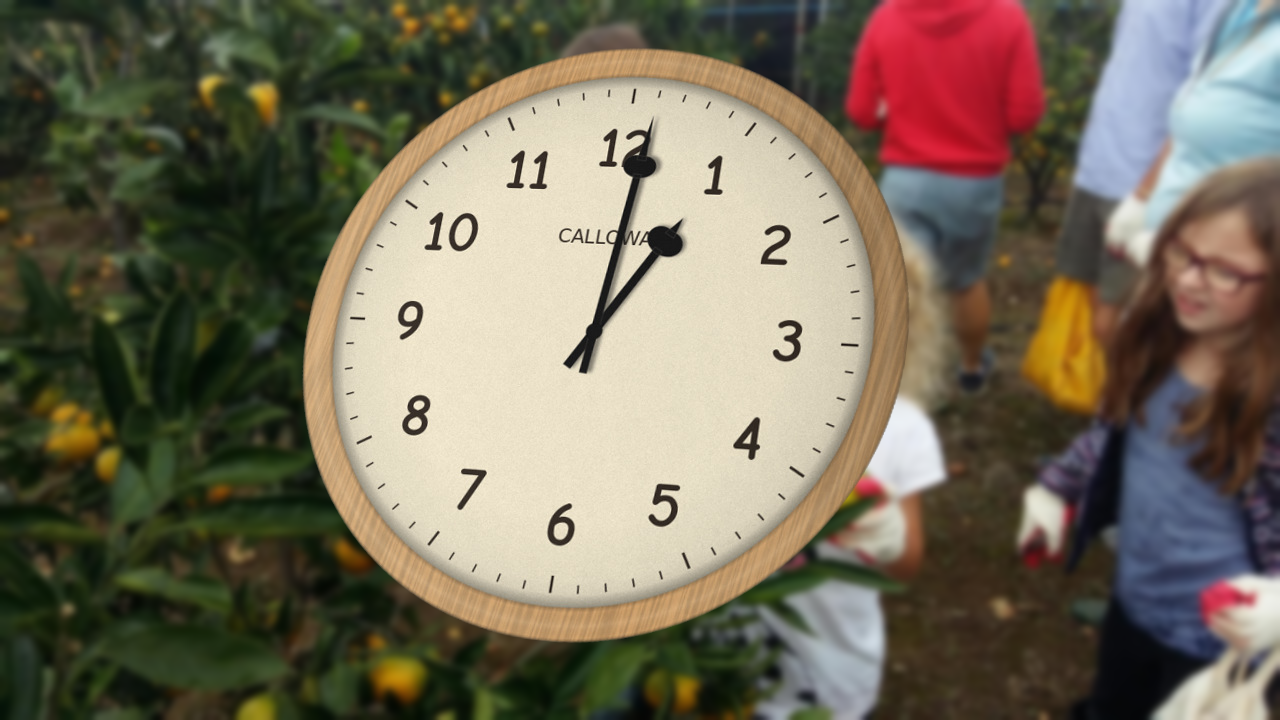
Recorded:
1 h 01 min
